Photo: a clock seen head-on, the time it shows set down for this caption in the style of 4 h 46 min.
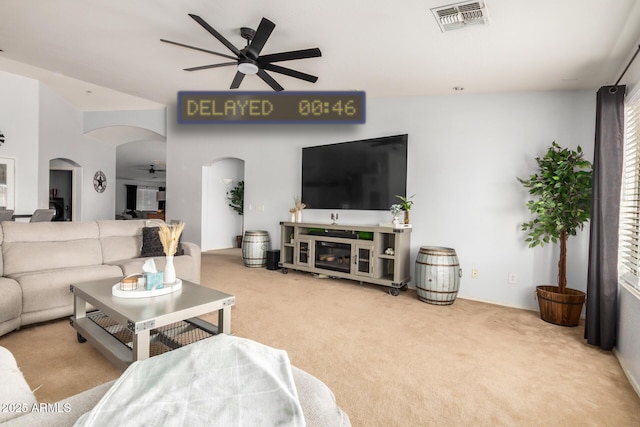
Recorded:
0 h 46 min
